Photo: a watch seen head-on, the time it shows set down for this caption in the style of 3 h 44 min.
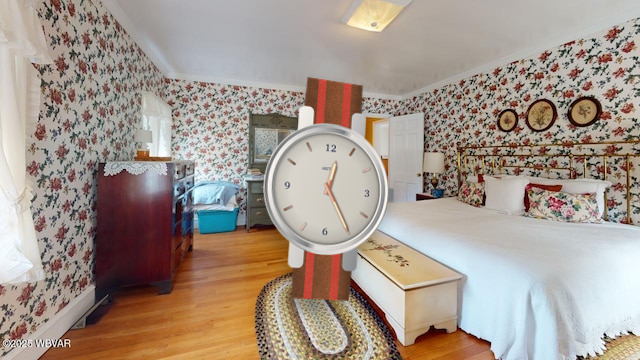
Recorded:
12 h 25 min
